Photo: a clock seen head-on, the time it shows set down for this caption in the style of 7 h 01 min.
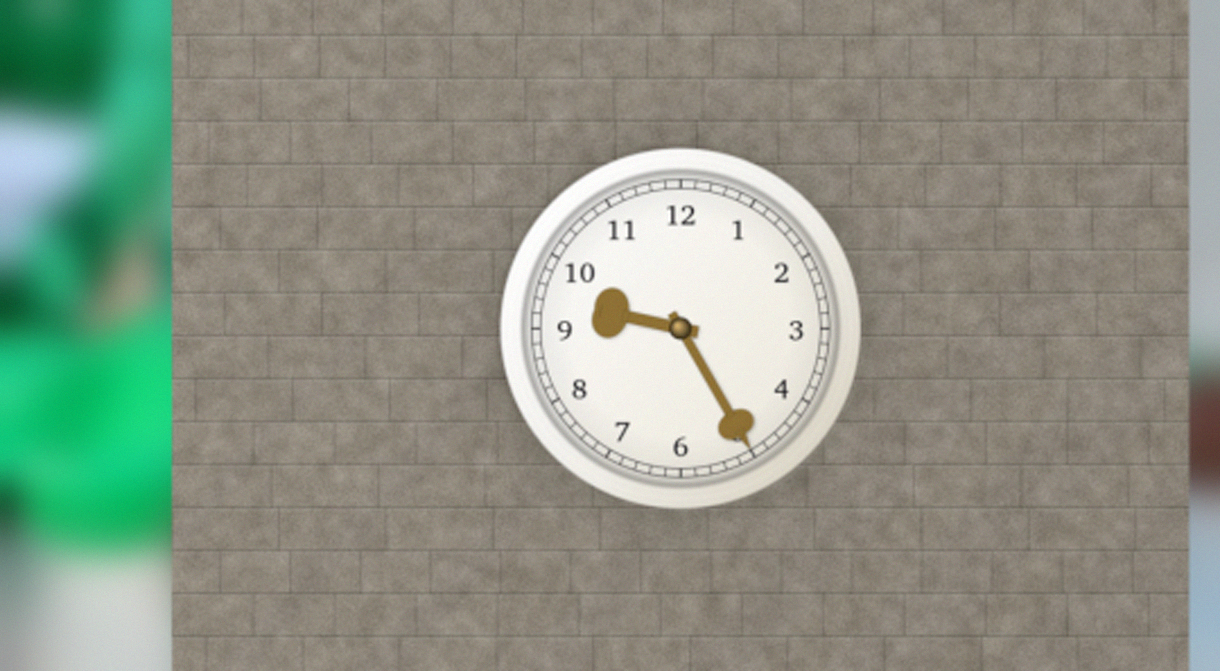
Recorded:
9 h 25 min
